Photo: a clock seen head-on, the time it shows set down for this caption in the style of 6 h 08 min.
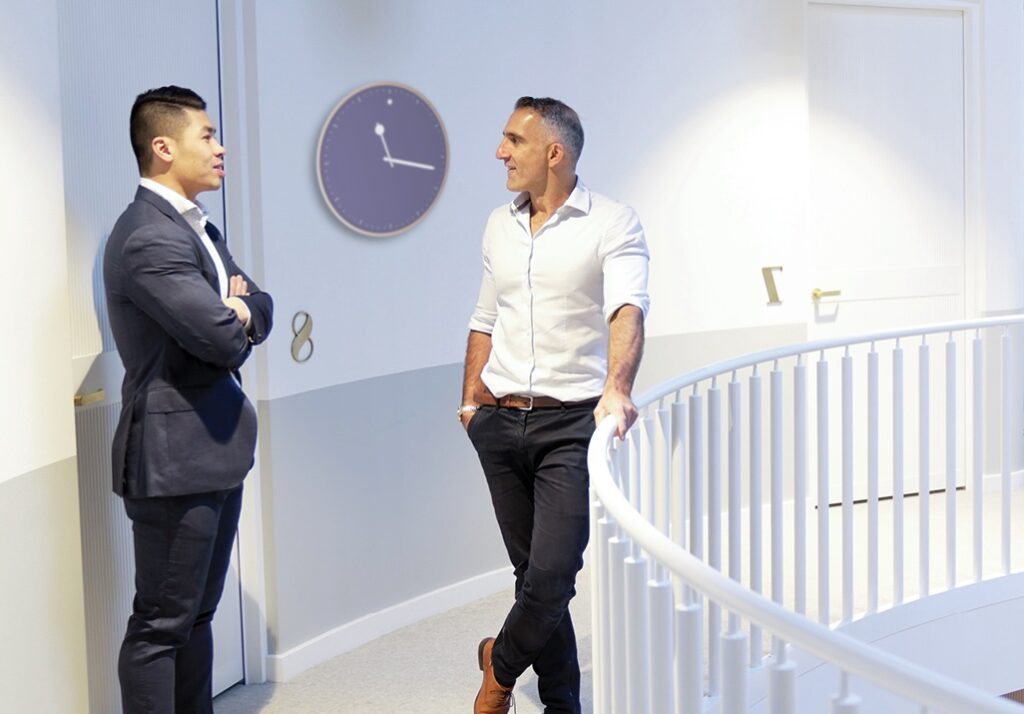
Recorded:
11 h 17 min
